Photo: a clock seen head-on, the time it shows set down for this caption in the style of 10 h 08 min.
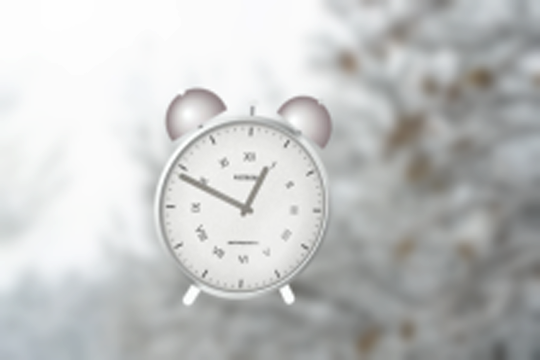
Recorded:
12 h 49 min
